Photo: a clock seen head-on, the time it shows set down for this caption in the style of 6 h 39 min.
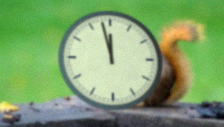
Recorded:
11 h 58 min
